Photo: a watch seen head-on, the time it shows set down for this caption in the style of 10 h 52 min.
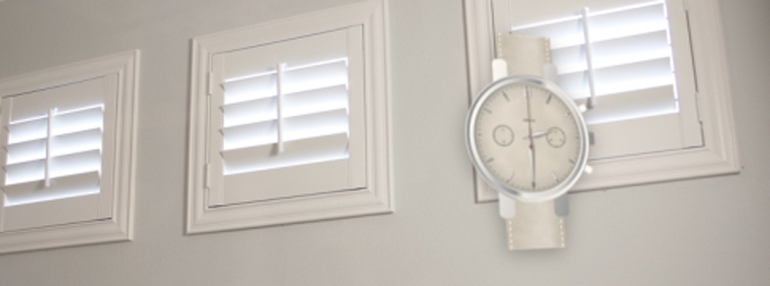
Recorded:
2 h 30 min
